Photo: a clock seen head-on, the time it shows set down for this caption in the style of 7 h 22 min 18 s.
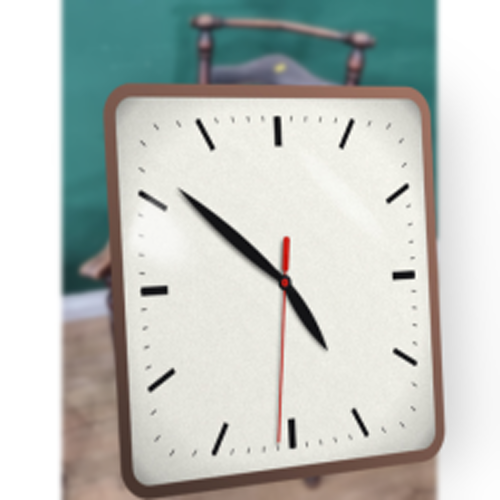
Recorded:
4 h 51 min 31 s
